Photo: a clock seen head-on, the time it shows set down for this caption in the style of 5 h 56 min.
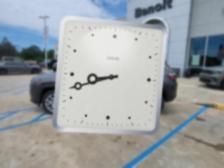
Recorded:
8 h 42 min
